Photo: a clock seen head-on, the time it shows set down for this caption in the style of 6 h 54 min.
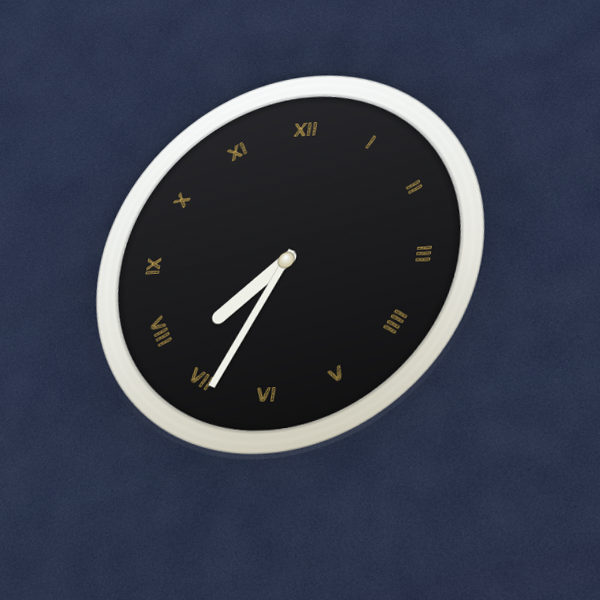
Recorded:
7 h 34 min
